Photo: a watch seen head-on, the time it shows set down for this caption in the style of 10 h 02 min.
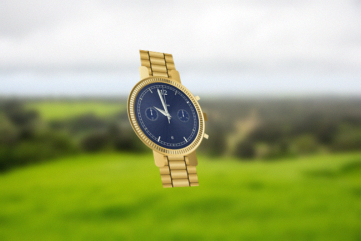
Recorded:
9 h 58 min
